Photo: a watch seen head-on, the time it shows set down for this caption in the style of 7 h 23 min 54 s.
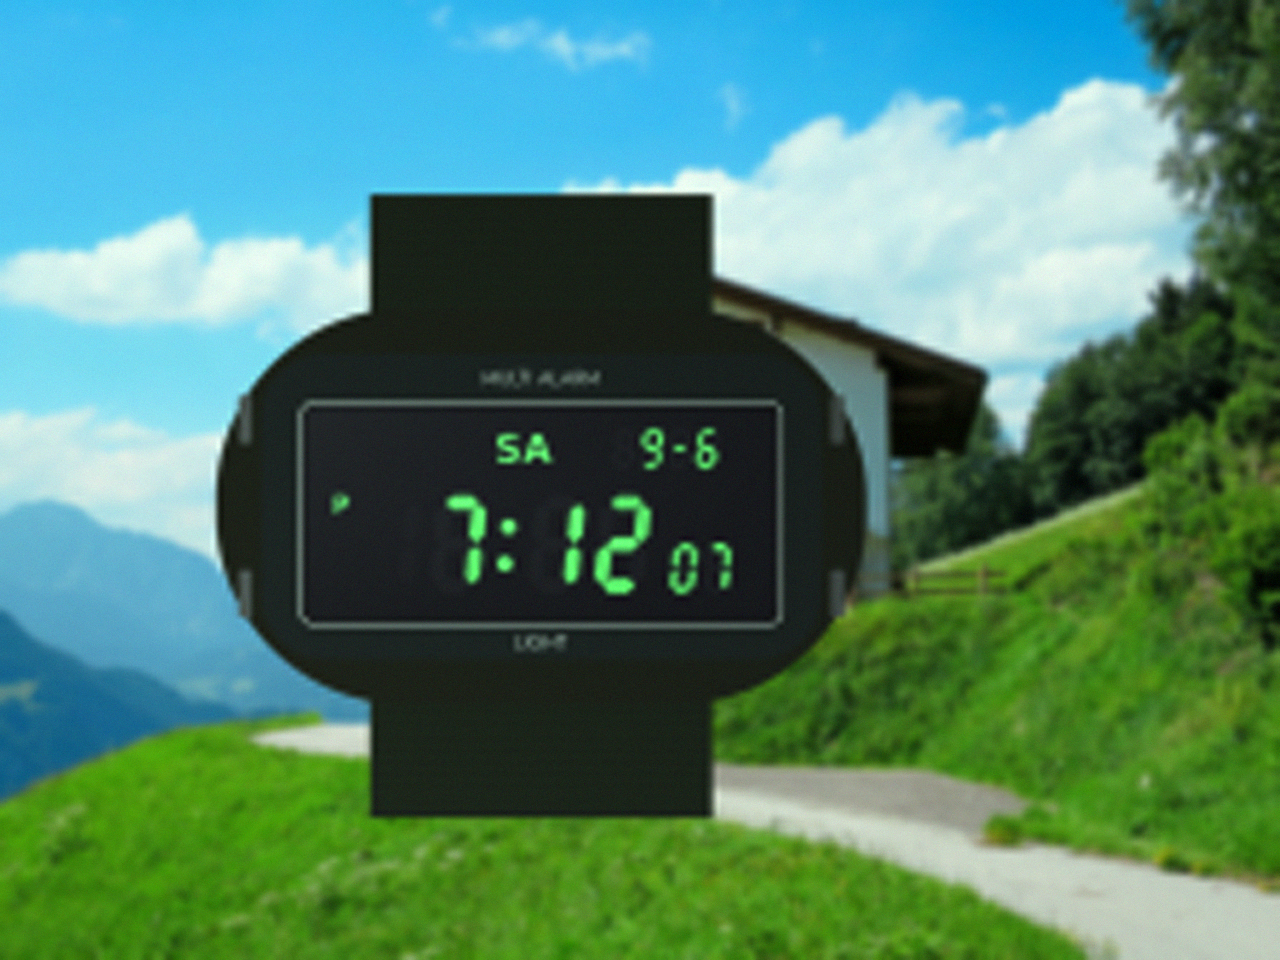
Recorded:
7 h 12 min 07 s
